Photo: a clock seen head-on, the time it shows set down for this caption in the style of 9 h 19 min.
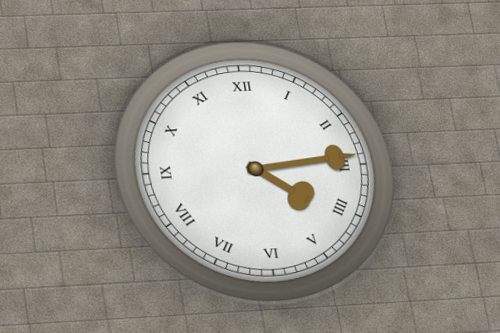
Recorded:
4 h 14 min
